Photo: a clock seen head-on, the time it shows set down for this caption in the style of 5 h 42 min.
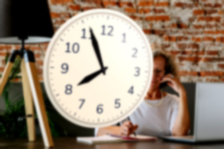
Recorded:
7 h 56 min
